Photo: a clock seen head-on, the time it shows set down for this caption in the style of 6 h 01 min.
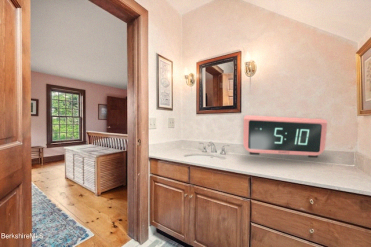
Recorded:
5 h 10 min
